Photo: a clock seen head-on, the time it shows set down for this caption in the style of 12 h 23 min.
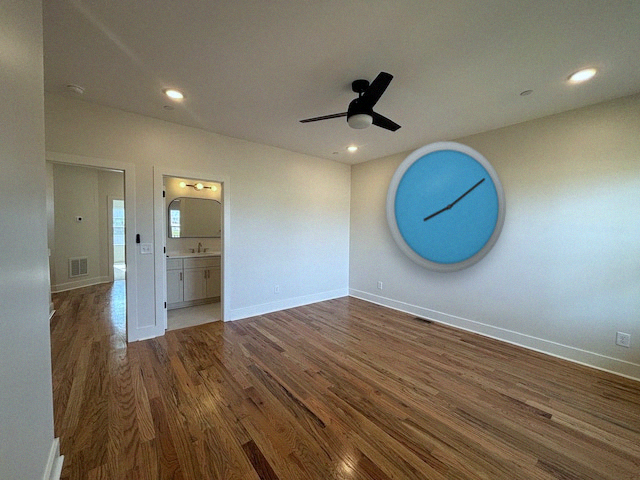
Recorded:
8 h 09 min
